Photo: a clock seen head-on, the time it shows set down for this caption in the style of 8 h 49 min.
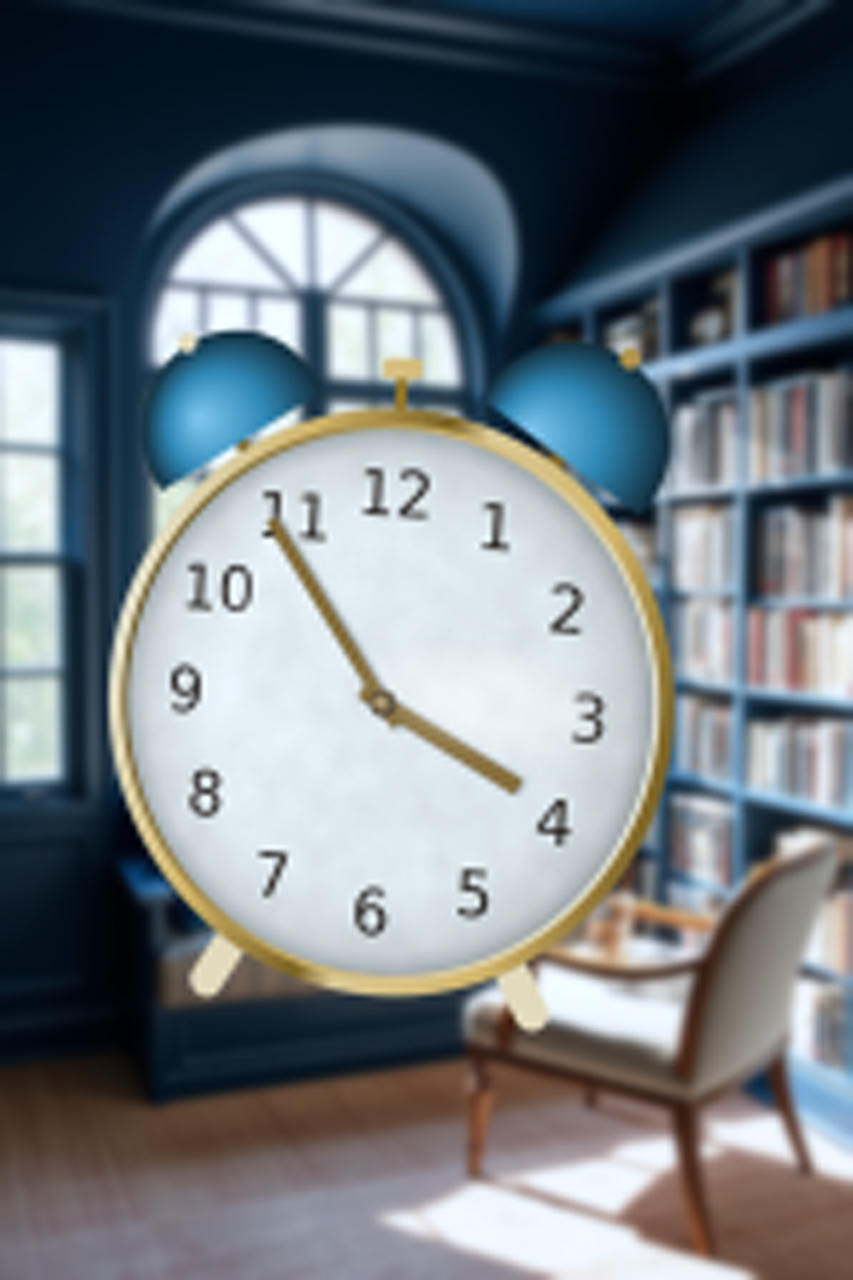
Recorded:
3 h 54 min
